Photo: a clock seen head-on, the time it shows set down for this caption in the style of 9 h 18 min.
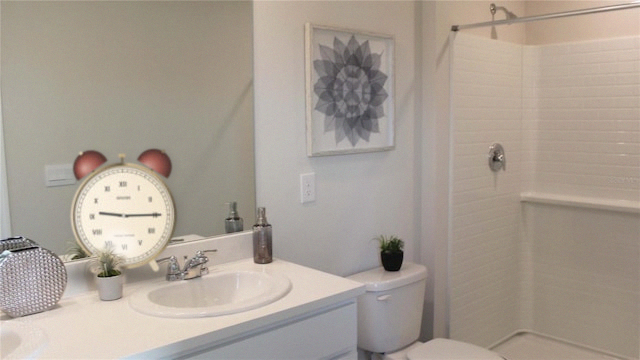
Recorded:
9 h 15 min
